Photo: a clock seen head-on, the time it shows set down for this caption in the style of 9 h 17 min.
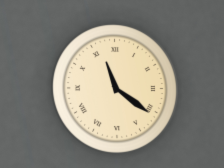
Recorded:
11 h 21 min
